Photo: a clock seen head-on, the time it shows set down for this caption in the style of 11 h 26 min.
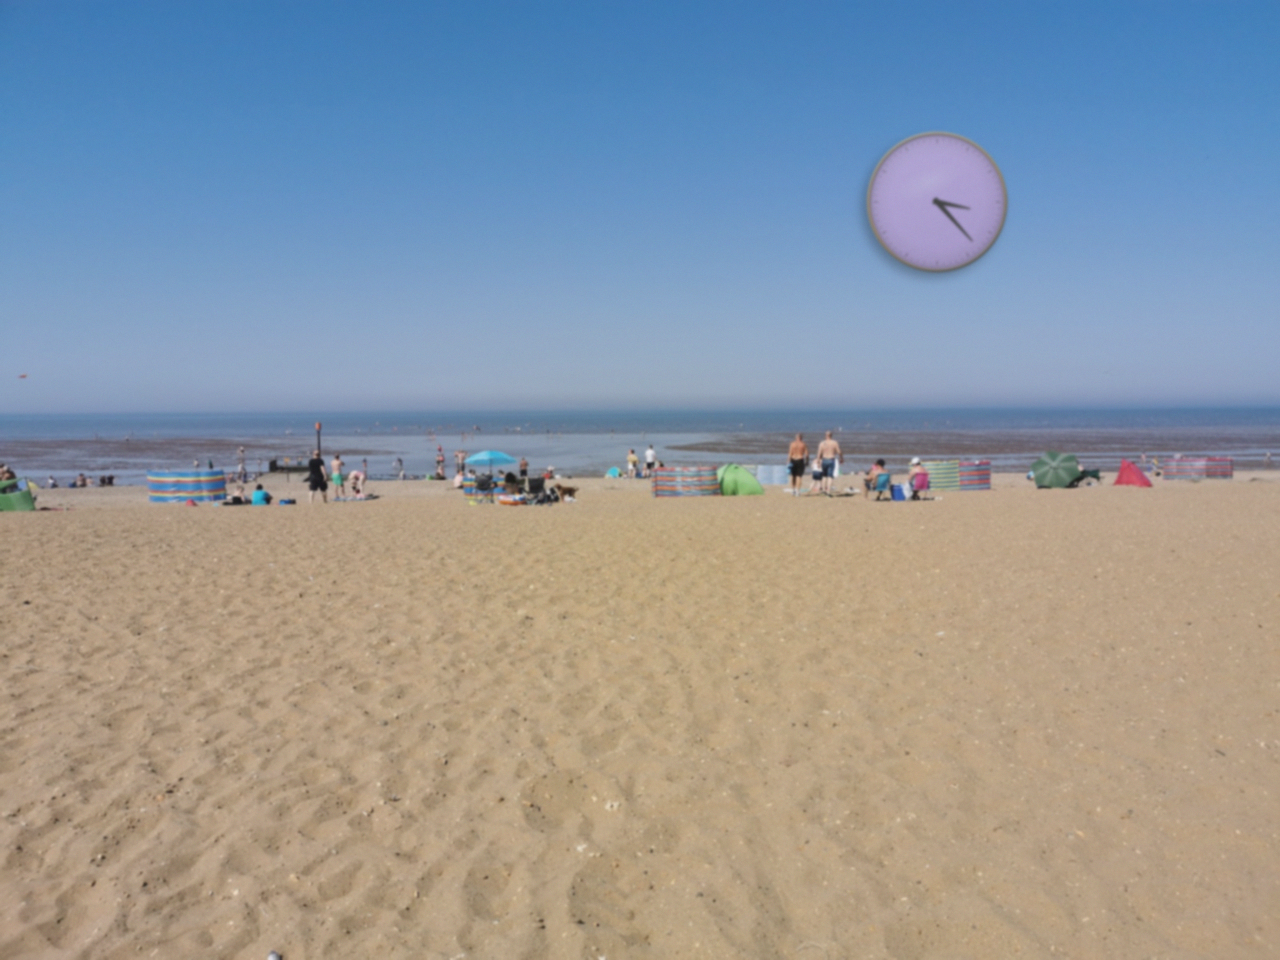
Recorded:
3 h 23 min
